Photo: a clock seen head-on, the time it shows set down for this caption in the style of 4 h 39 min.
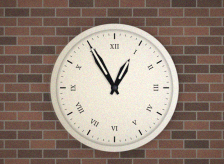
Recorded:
12 h 55 min
